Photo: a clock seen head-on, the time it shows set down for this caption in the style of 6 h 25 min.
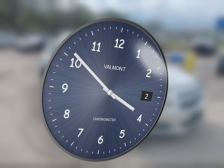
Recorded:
3 h 51 min
